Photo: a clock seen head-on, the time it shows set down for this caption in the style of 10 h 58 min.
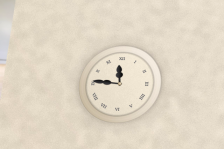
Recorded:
11 h 46 min
